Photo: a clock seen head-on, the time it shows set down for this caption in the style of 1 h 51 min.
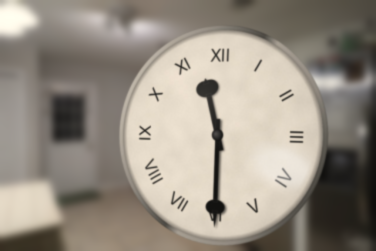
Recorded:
11 h 30 min
